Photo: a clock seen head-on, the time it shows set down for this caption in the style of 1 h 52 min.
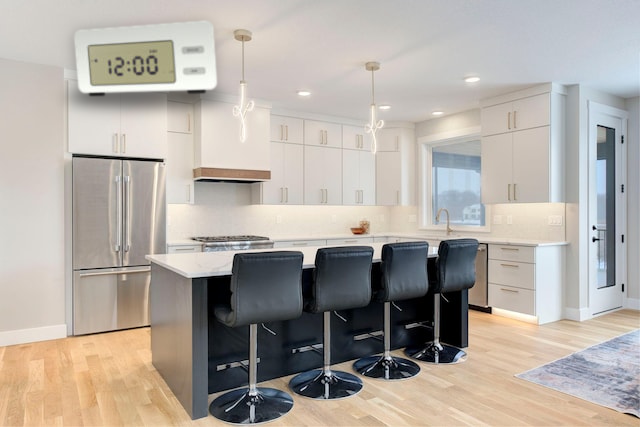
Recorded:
12 h 00 min
